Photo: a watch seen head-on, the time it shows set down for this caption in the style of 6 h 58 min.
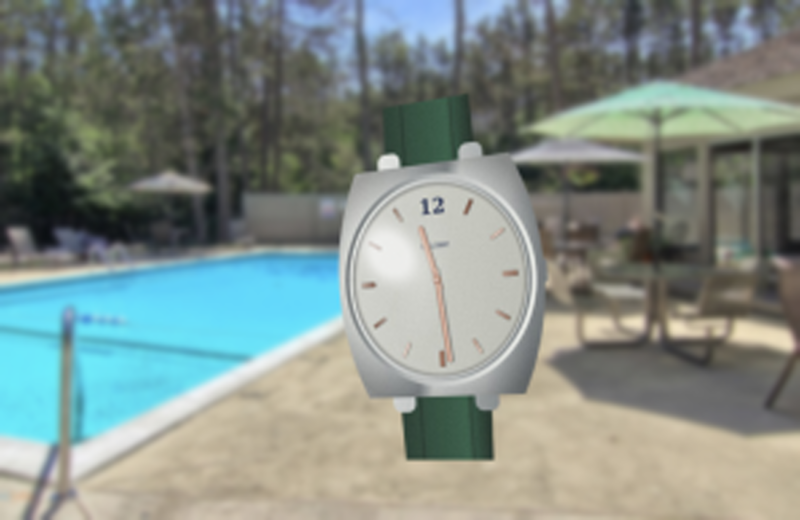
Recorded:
11 h 29 min
